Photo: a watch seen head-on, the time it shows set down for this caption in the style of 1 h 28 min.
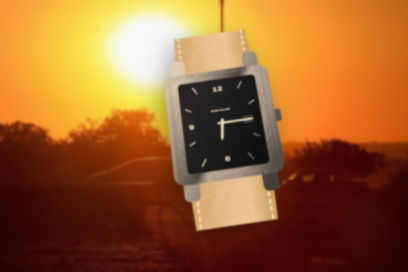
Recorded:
6 h 15 min
